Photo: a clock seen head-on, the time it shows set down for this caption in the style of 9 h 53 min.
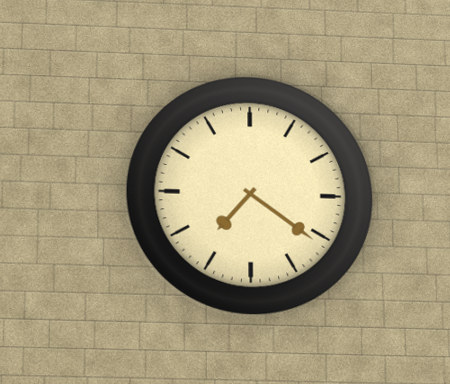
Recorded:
7 h 21 min
